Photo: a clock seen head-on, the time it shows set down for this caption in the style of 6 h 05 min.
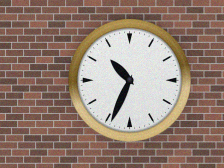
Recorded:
10 h 34 min
